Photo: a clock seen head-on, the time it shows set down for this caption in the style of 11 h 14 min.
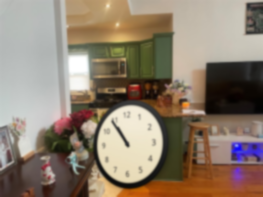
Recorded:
10 h 54 min
